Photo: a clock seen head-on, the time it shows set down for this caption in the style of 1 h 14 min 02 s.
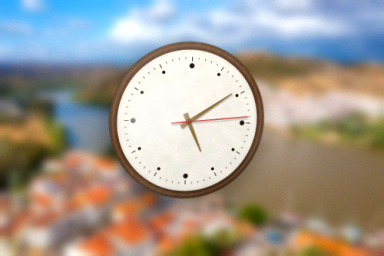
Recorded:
5 h 09 min 14 s
